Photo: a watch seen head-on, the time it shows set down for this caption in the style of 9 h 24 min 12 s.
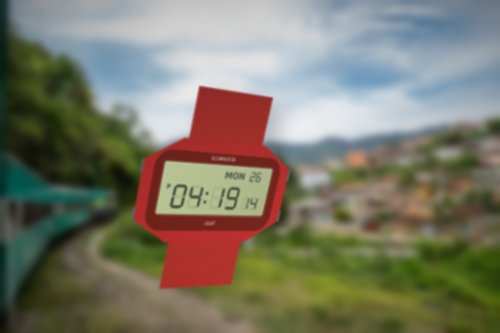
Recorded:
4 h 19 min 14 s
